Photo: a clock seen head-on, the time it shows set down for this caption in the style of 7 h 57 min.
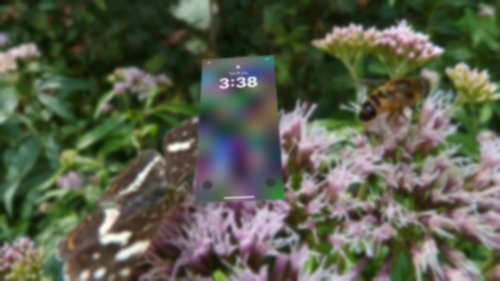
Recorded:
3 h 38 min
